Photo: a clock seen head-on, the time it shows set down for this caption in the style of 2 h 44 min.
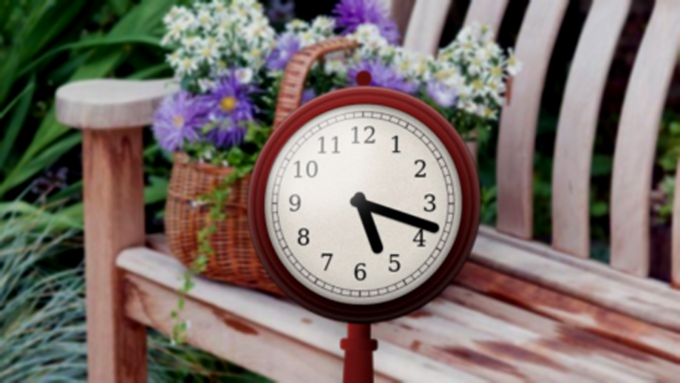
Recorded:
5 h 18 min
